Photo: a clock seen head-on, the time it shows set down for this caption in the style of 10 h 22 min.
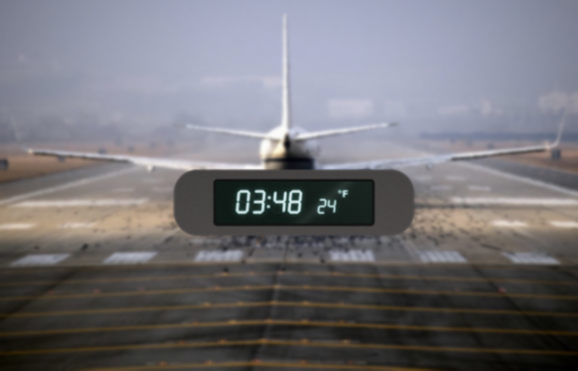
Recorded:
3 h 48 min
